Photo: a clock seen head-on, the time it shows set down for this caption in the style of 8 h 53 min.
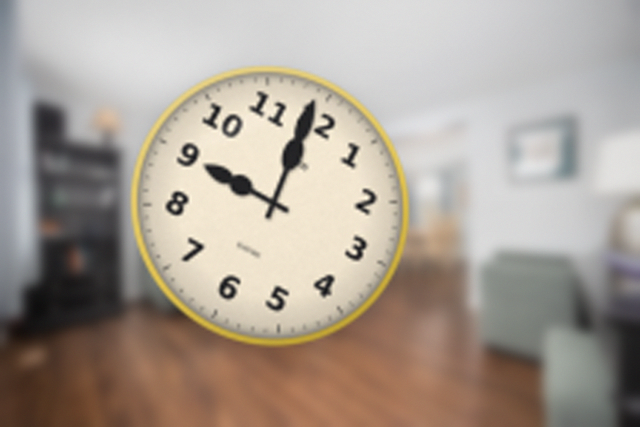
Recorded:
8 h 59 min
